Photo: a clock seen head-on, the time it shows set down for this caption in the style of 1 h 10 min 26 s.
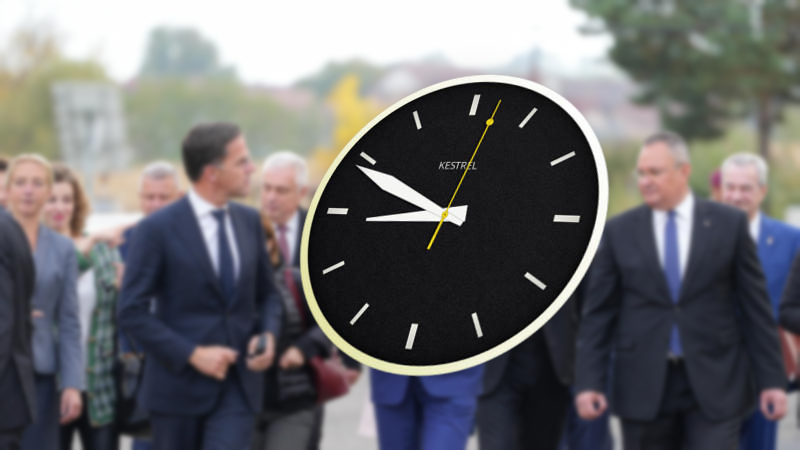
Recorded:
8 h 49 min 02 s
